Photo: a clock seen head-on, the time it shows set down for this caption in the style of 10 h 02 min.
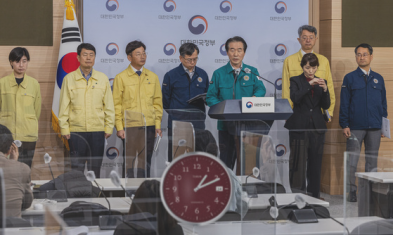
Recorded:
1 h 11 min
